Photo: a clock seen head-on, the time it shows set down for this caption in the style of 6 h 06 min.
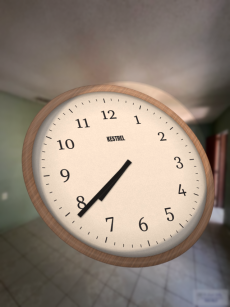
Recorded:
7 h 39 min
